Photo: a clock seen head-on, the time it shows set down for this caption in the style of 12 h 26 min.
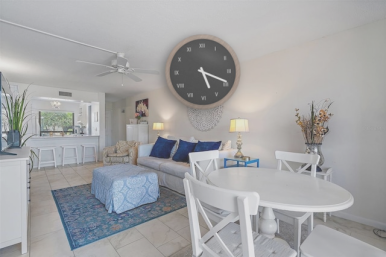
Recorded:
5 h 19 min
